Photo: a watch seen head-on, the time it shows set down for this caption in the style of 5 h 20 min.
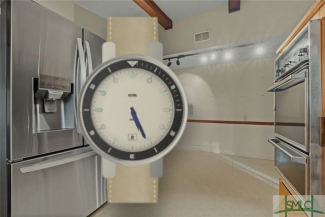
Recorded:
5 h 26 min
